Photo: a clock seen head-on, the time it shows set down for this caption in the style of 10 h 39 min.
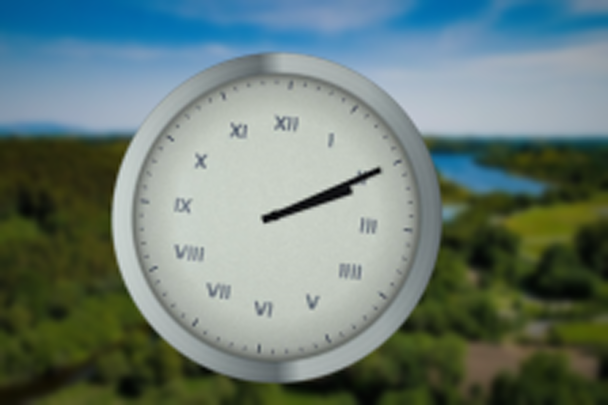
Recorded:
2 h 10 min
